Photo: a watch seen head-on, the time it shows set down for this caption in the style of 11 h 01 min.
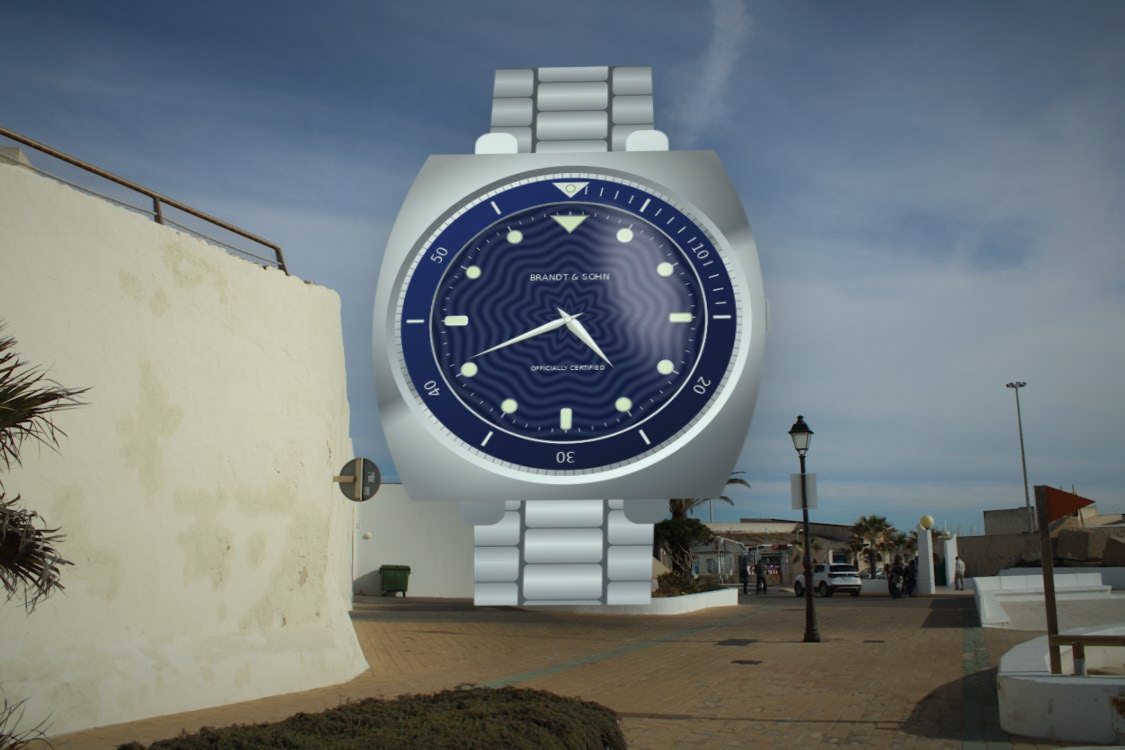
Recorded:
4 h 41 min
